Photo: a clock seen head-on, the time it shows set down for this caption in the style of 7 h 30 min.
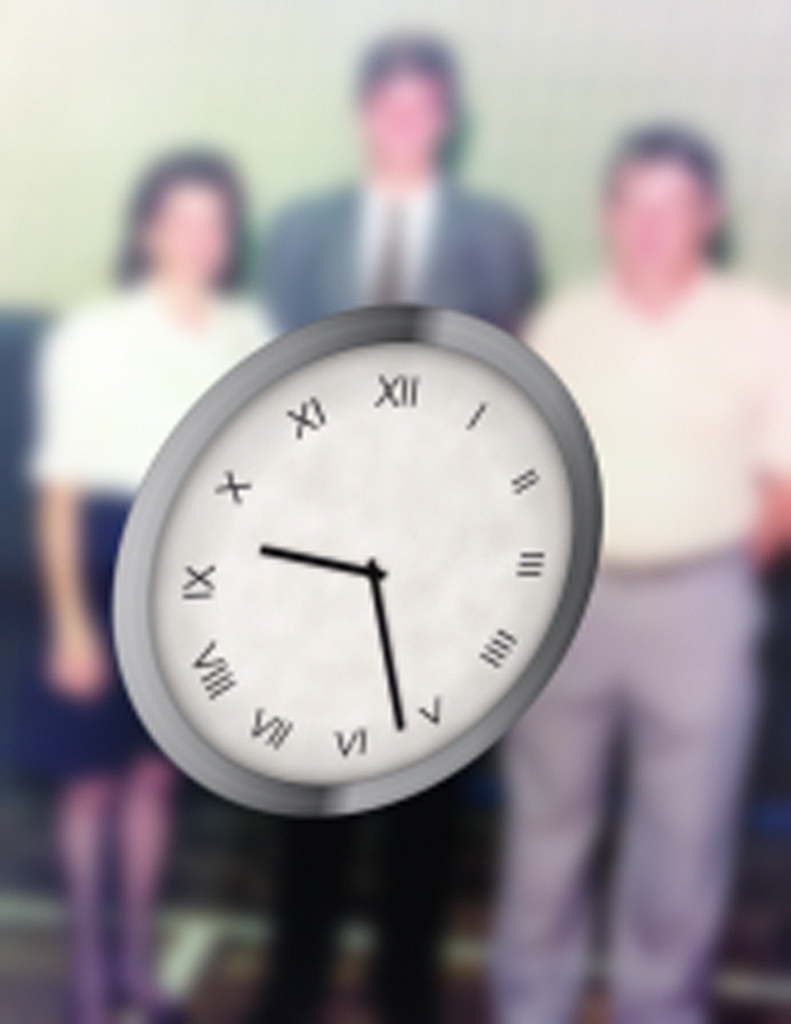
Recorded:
9 h 27 min
